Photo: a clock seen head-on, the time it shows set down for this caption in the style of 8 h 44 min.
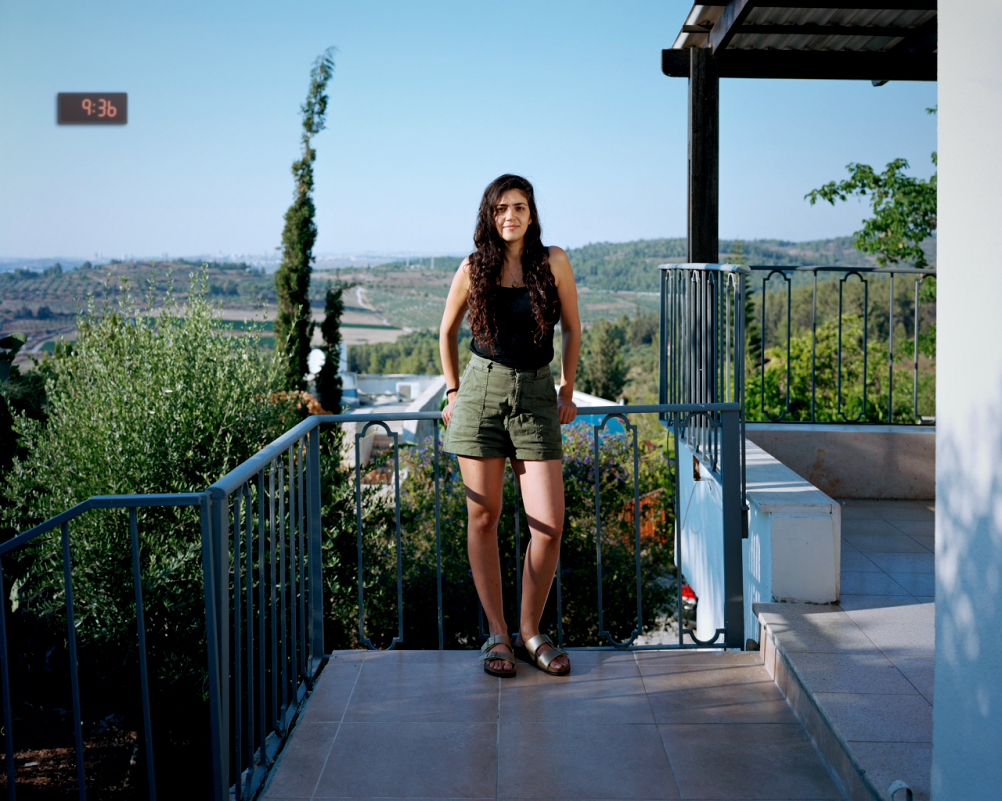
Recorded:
9 h 36 min
